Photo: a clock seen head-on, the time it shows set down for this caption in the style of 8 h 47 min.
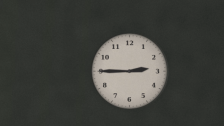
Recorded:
2 h 45 min
